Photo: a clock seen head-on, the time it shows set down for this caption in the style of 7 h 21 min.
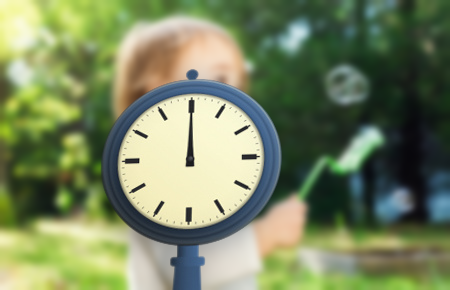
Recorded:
12 h 00 min
